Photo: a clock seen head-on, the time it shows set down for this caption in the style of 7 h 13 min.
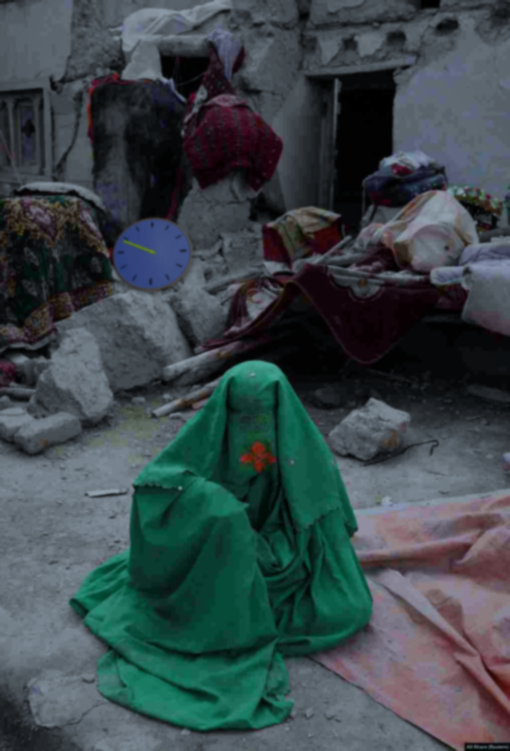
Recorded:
9 h 49 min
